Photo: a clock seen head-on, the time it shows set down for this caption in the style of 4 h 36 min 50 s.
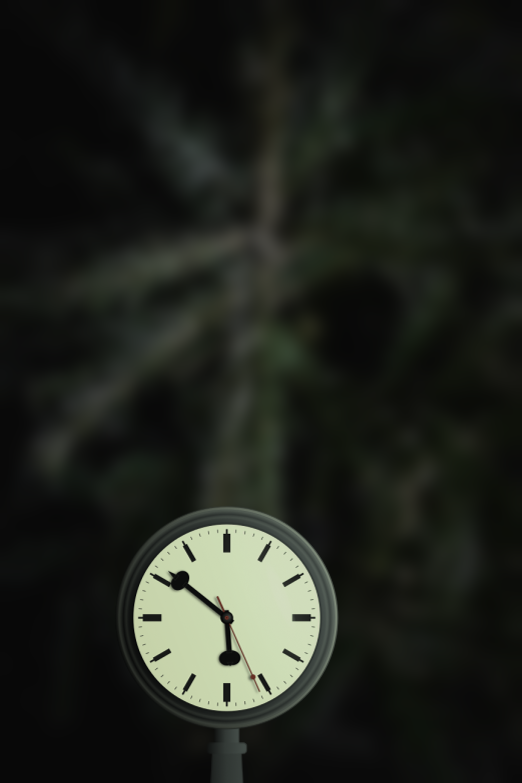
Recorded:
5 h 51 min 26 s
